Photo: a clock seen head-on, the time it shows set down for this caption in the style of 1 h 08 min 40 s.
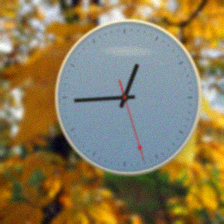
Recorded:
12 h 44 min 27 s
